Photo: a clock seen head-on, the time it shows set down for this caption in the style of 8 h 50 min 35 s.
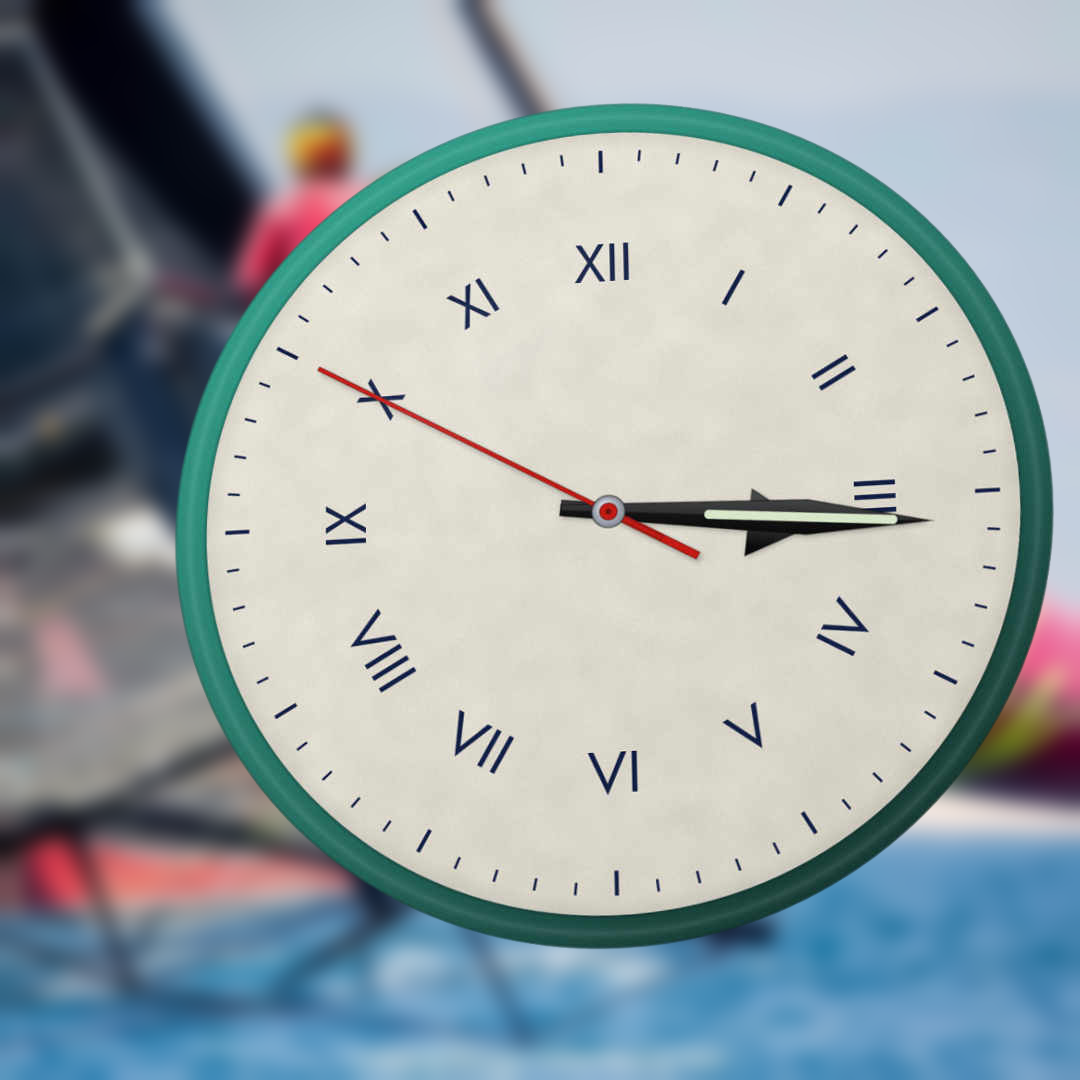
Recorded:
3 h 15 min 50 s
